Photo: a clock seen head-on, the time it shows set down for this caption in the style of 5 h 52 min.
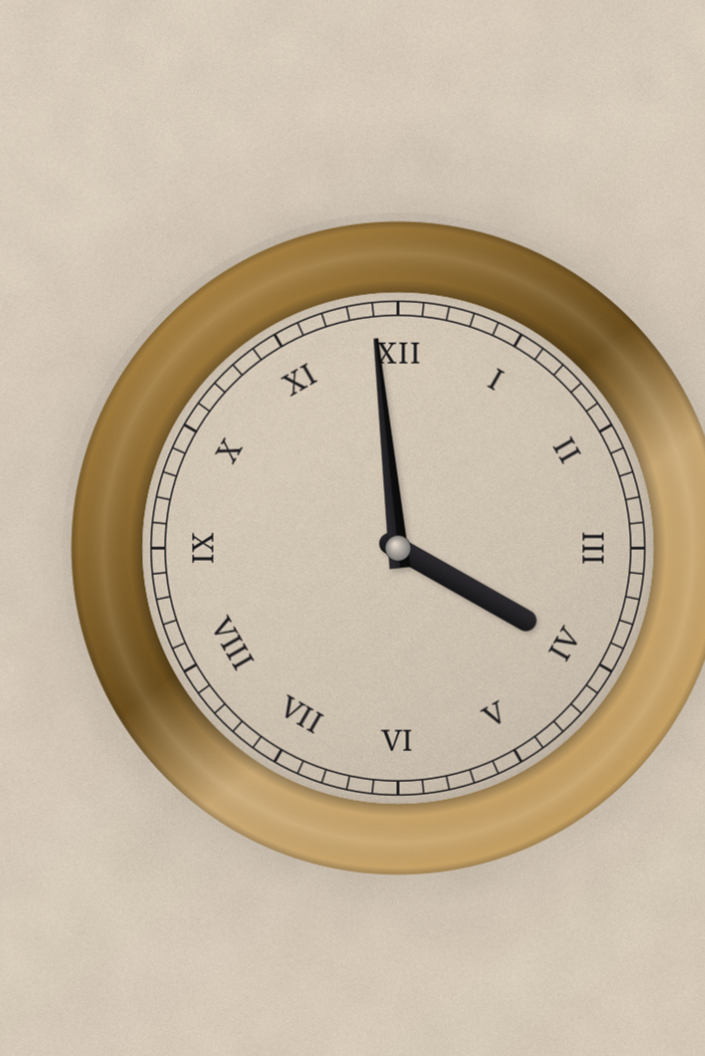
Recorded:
3 h 59 min
